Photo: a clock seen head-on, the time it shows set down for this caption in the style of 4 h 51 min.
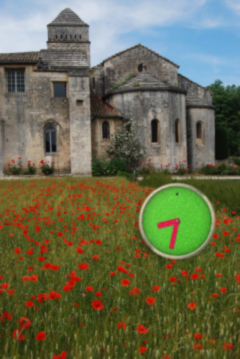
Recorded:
8 h 32 min
